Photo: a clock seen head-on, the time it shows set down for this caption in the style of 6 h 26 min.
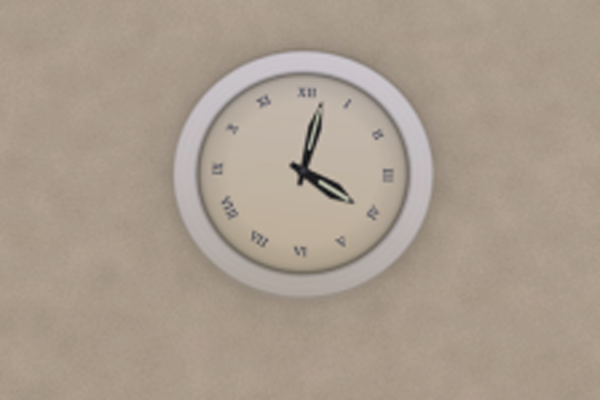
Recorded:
4 h 02 min
